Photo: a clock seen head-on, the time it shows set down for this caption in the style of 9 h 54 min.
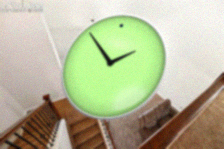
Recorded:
1 h 52 min
